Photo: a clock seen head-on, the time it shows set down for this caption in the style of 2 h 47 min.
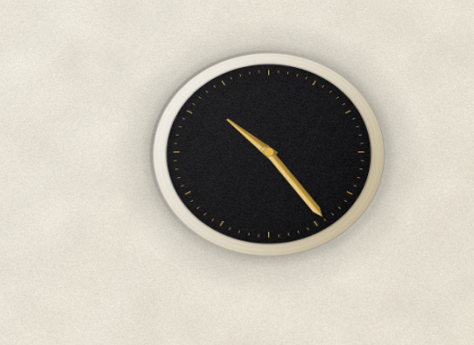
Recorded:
10 h 24 min
